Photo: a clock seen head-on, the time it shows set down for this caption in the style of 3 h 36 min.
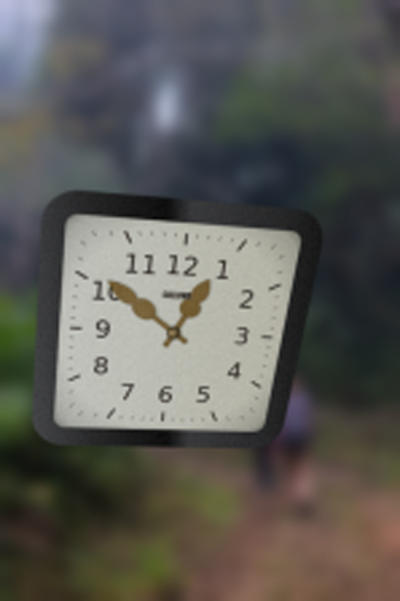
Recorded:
12 h 51 min
